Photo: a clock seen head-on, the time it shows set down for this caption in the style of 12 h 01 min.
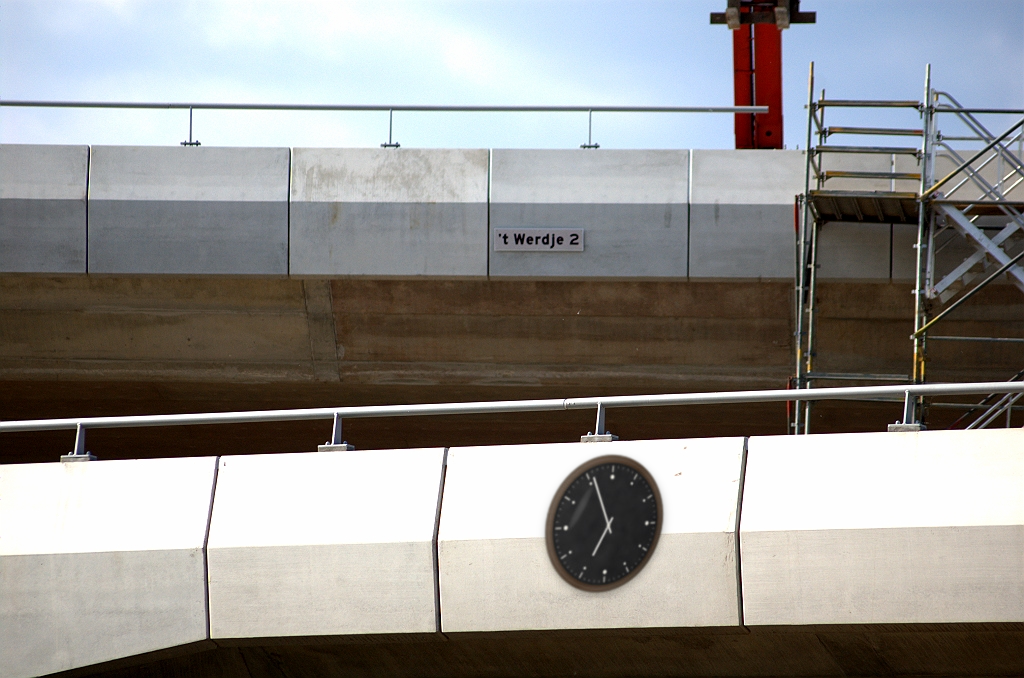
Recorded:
6 h 56 min
